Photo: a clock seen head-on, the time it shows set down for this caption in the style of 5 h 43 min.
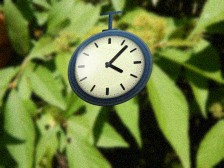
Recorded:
4 h 07 min
